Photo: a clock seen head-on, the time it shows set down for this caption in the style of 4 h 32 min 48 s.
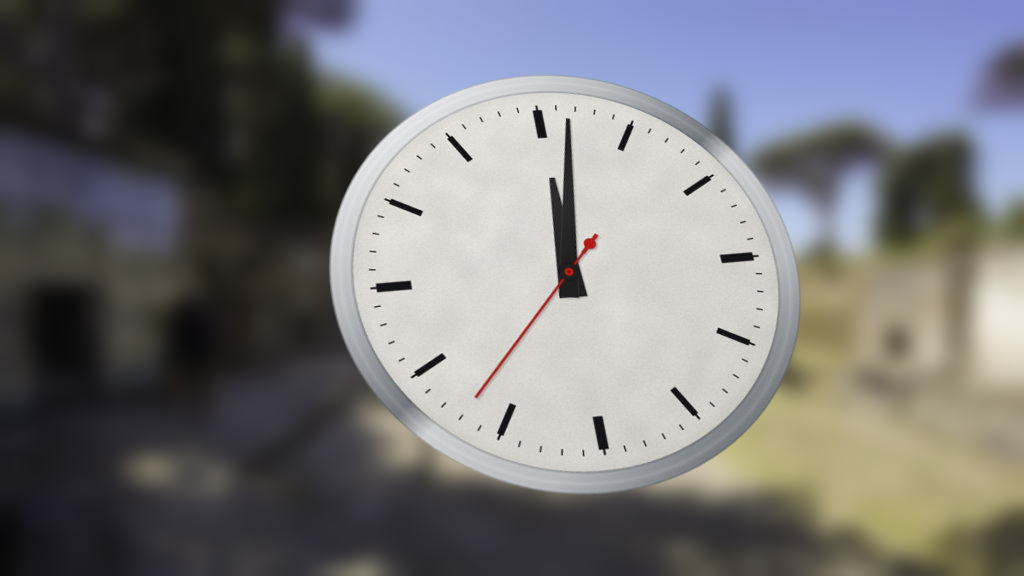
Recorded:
12 h 01 min 37 s
